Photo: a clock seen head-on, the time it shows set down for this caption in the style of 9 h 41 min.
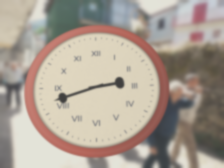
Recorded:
2 h 42 min
